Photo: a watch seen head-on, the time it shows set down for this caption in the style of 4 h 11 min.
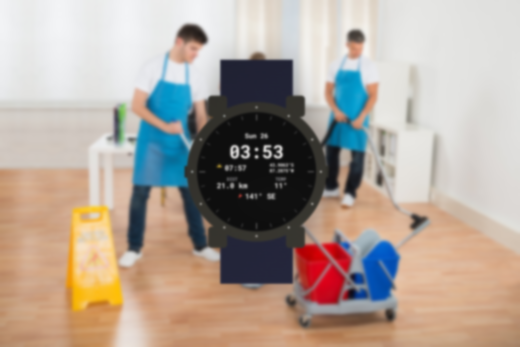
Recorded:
3 h 53 min
